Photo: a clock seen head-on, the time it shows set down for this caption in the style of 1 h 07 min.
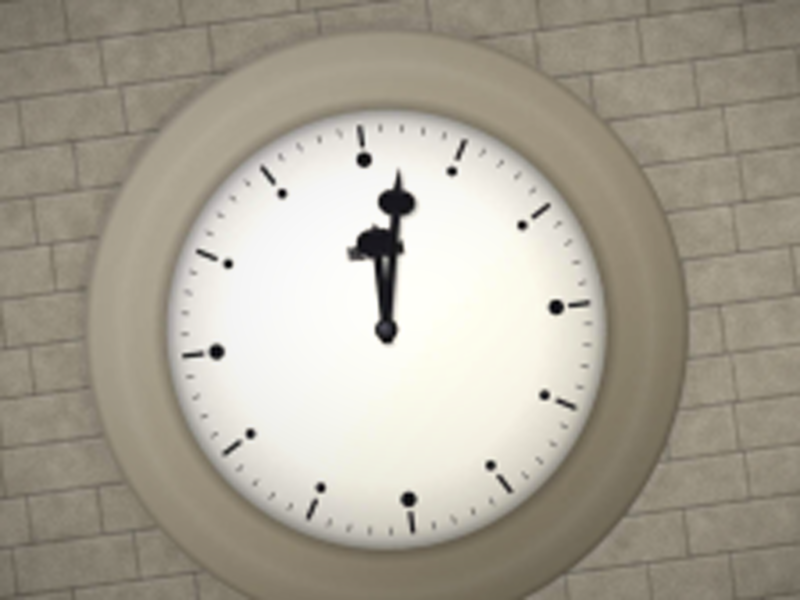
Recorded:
12 h 02 min
